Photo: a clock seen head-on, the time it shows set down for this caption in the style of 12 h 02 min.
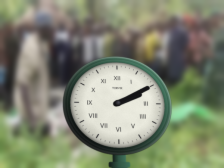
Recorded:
2 h 10 min
